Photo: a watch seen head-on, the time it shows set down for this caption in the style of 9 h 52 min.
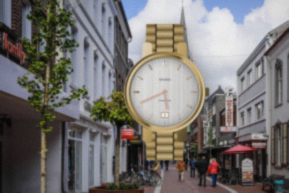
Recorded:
5 h 41 min
